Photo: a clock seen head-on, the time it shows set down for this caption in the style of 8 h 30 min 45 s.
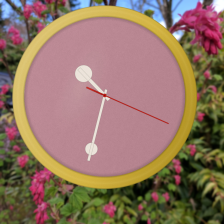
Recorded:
10 h 32 min 19 s
